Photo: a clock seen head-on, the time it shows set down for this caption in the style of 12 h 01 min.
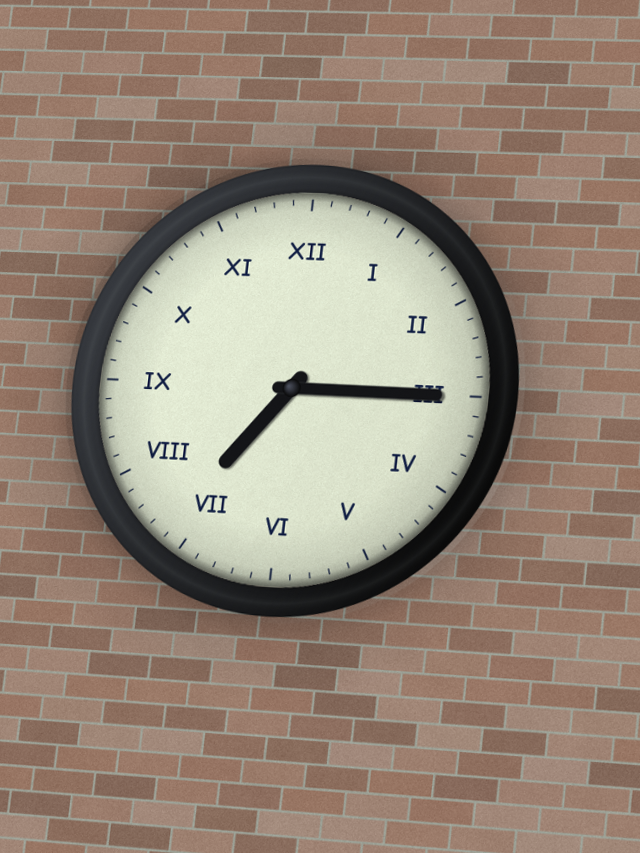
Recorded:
7 h 15 min
